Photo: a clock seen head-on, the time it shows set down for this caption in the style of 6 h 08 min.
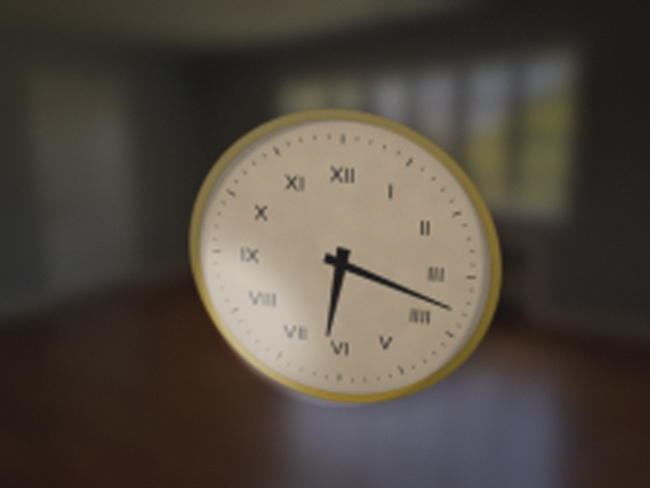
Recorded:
6 h 18 min
